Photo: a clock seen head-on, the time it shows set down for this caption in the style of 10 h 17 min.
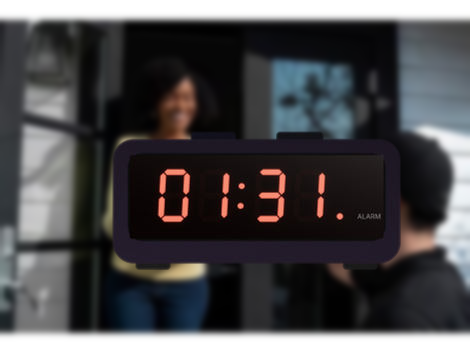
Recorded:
1 h 31 min
